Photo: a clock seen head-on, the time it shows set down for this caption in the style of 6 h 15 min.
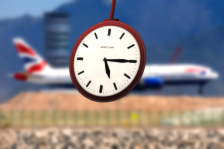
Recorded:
5 h 15 min
